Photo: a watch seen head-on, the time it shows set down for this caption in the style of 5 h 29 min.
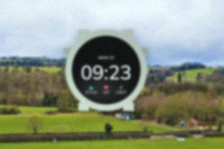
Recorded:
9 h 23 min
